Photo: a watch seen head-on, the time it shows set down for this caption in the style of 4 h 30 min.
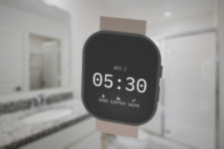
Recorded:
5 h 30 min
